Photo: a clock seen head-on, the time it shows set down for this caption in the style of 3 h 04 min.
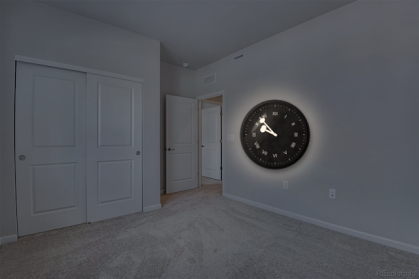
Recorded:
9 h 53 min
